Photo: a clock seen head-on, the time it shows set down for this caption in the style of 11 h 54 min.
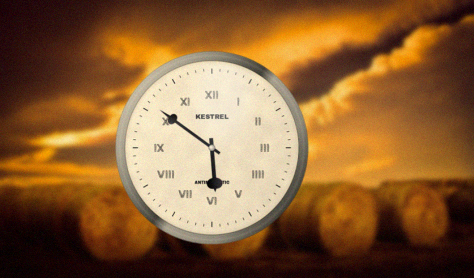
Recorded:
5 h 51 min
